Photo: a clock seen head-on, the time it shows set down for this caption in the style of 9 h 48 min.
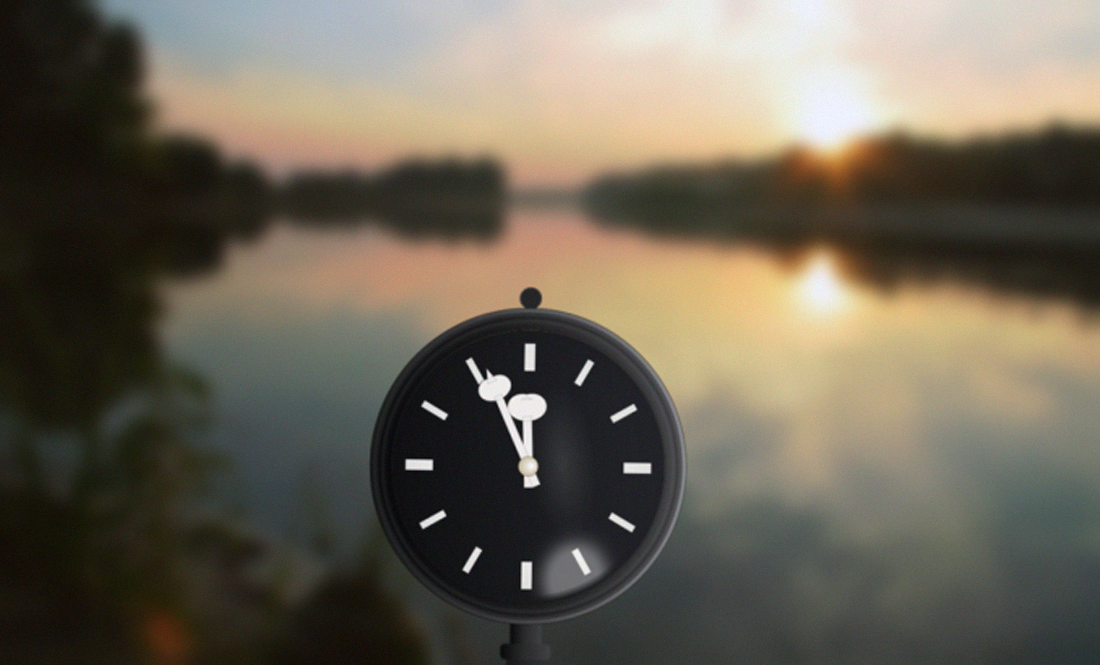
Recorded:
11 h 56 min
